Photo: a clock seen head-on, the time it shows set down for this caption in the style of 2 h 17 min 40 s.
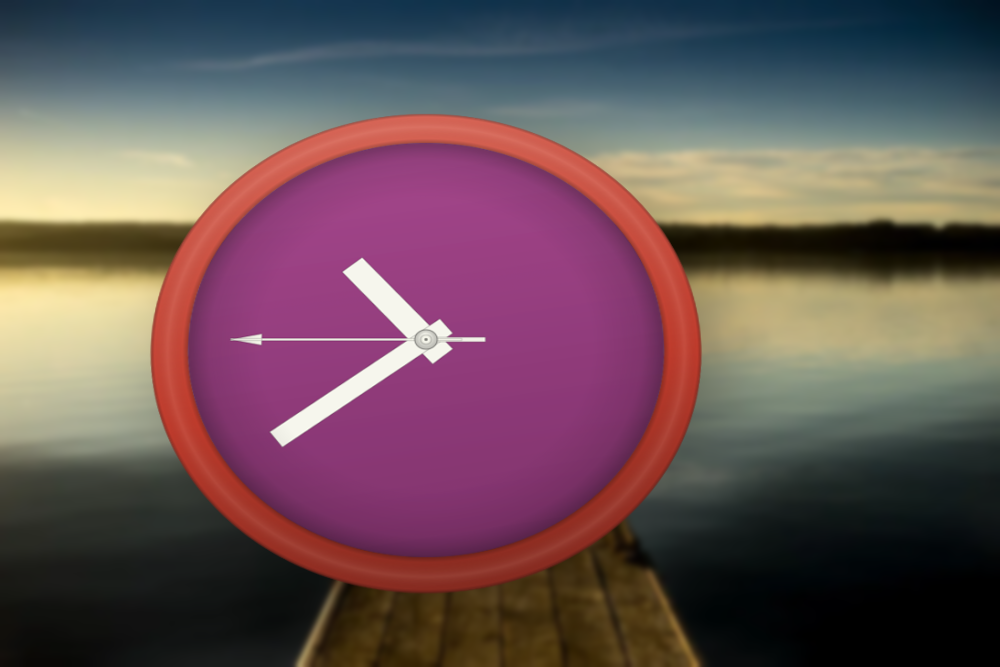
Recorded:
10 h 38 min 45 s
